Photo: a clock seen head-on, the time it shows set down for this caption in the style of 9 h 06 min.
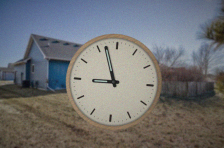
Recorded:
8 h 57 min
